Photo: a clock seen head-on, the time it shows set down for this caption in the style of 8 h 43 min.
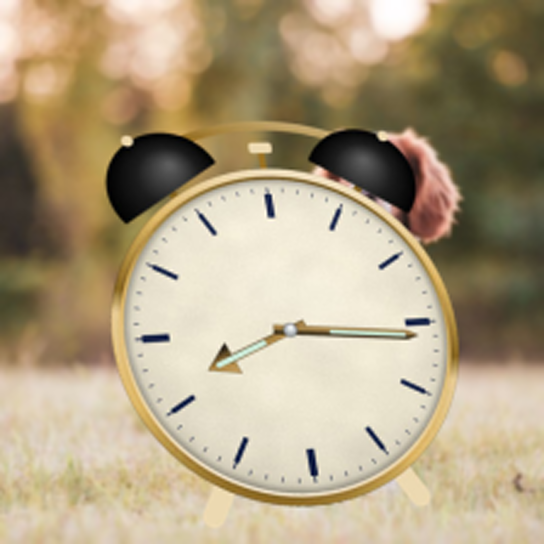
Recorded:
8 h 16 min
